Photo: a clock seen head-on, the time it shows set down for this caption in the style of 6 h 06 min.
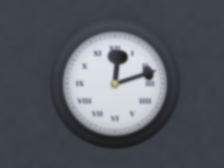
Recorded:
12 h 12 min
